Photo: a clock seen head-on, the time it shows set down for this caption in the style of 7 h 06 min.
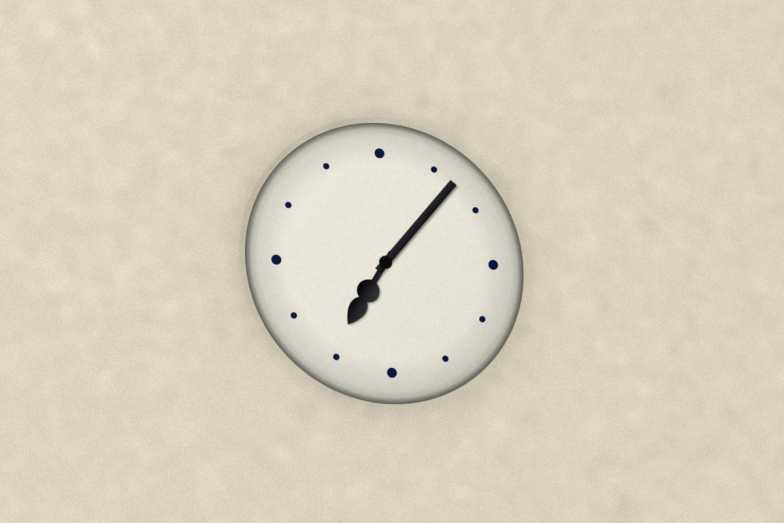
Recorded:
7 h 07 min
